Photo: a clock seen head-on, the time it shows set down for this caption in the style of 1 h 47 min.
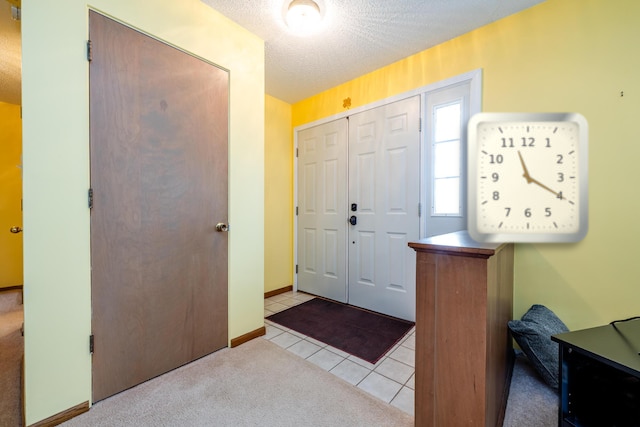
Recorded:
11 h 20 min
